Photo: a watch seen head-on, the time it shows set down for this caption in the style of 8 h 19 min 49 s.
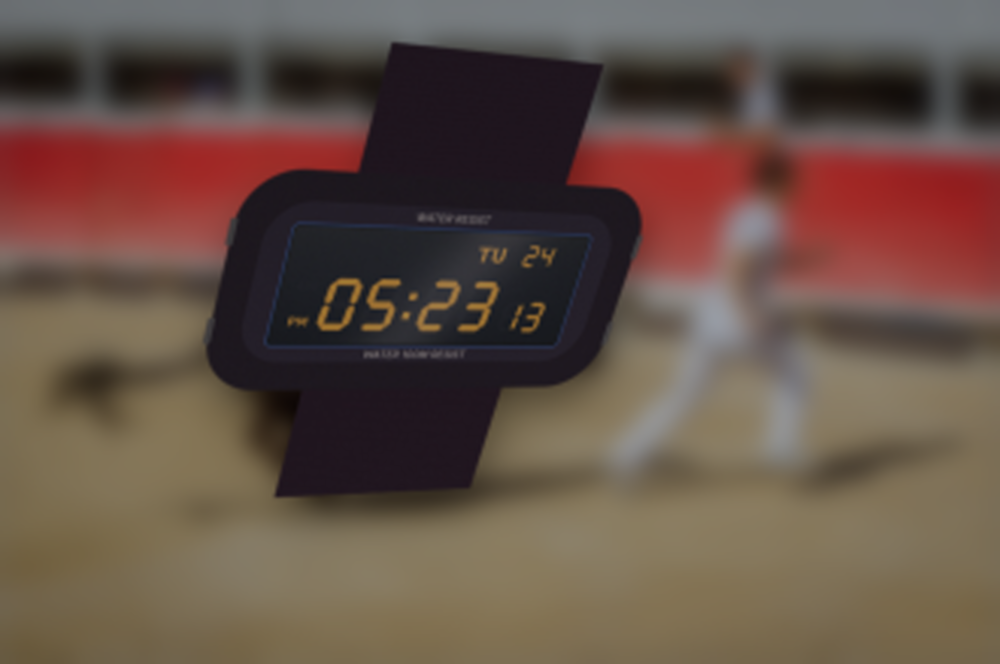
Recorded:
5 h 23 min 13 s
